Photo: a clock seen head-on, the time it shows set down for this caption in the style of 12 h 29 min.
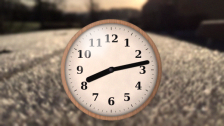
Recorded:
8 h 13 min
